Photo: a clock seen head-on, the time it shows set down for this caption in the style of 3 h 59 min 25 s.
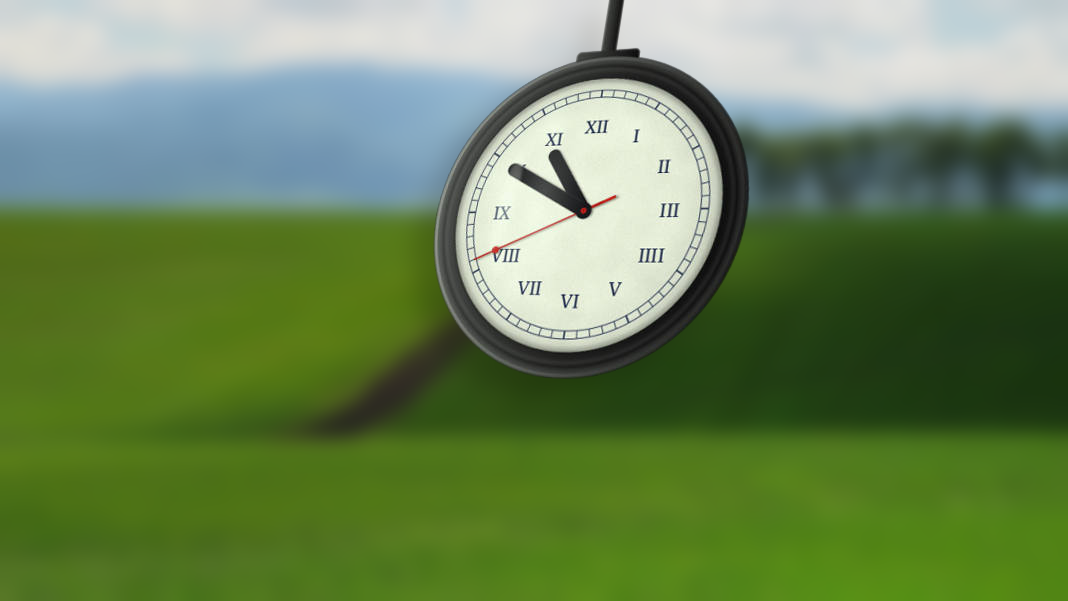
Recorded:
10 h 49 min 41 s
